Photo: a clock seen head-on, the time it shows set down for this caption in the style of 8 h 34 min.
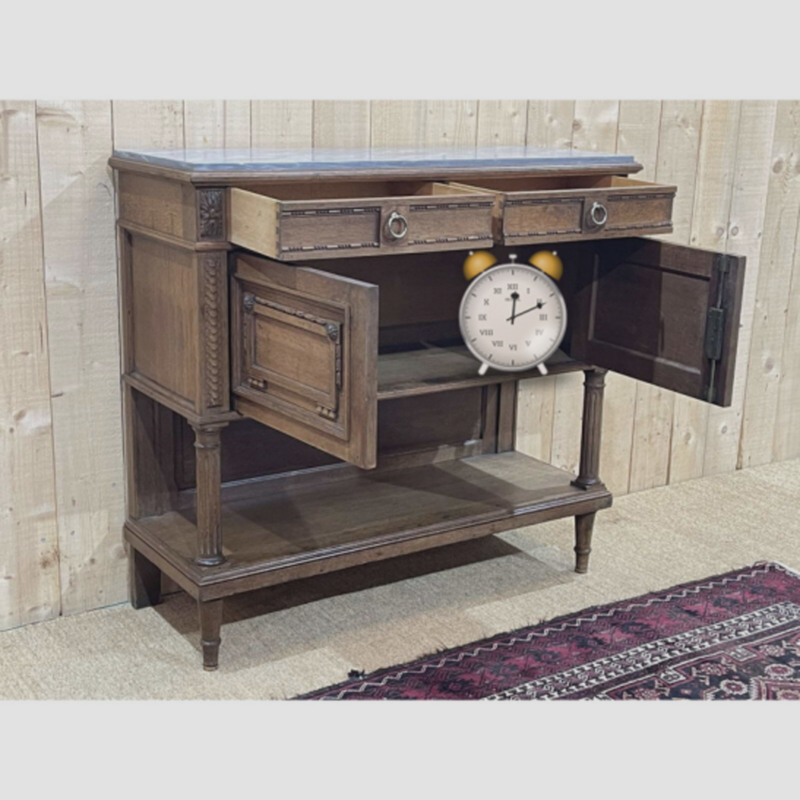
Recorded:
12 h 11 min
